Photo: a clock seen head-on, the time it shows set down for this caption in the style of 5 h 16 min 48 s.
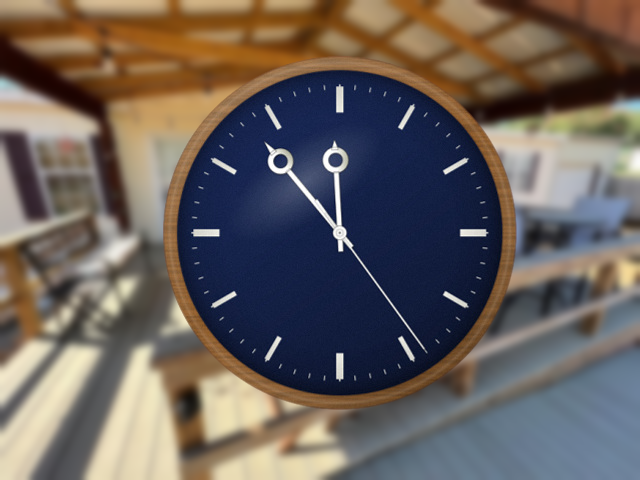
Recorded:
11 h 53 min 24 s
